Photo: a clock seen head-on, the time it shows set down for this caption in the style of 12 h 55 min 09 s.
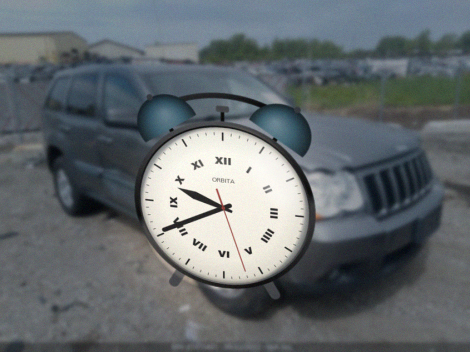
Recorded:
9 h 40 min 27 s
